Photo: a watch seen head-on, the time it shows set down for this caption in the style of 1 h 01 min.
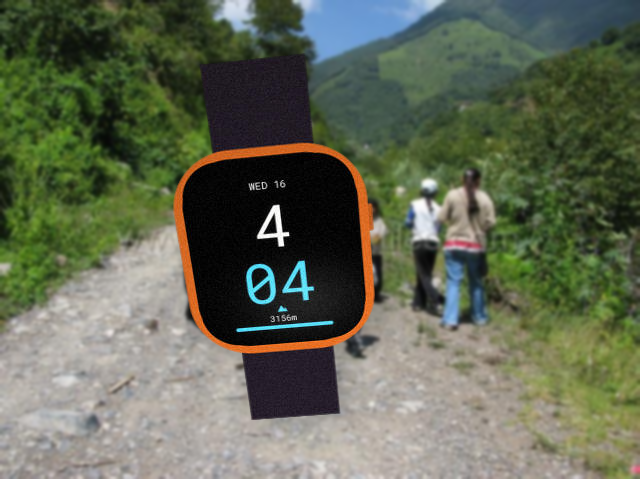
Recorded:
4 h 04 min
